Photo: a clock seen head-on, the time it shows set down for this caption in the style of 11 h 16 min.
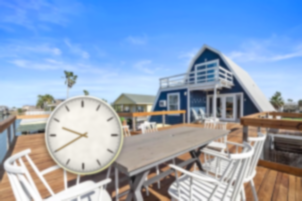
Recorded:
9 h 40 min
